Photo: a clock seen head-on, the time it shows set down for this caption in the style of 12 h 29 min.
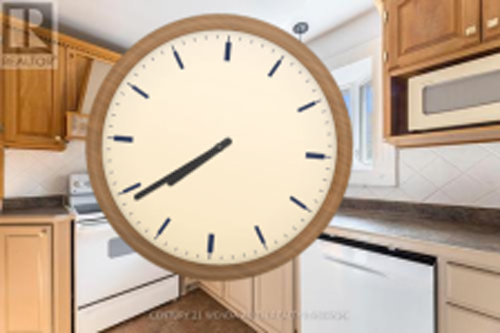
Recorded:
7 h 39 min
